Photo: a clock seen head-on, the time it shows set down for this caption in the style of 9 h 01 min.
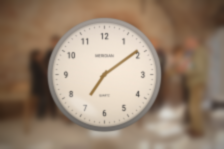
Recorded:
7 h 09 min
